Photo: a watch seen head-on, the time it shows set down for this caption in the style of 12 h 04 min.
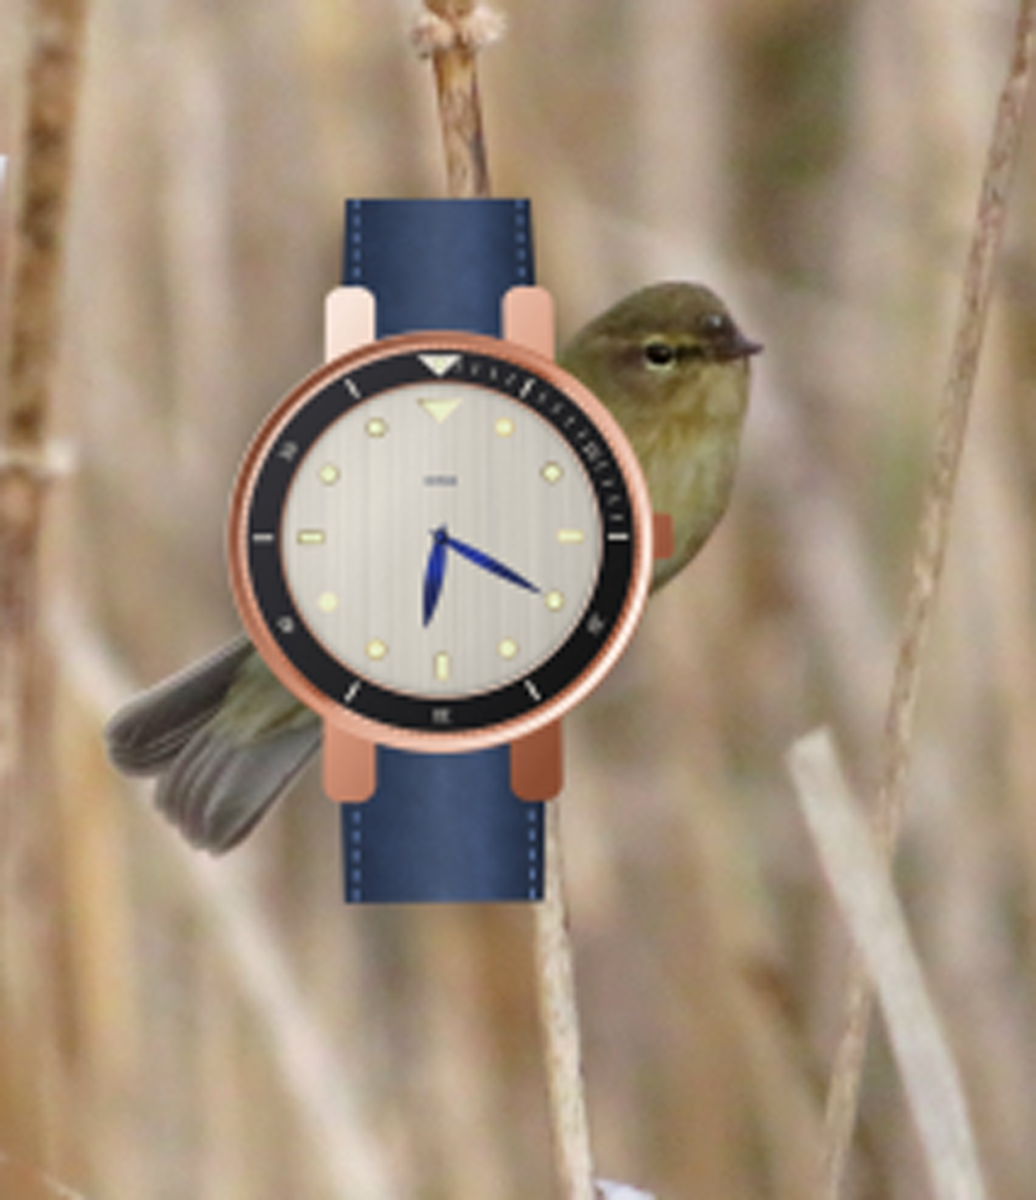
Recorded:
6 h 20 min
